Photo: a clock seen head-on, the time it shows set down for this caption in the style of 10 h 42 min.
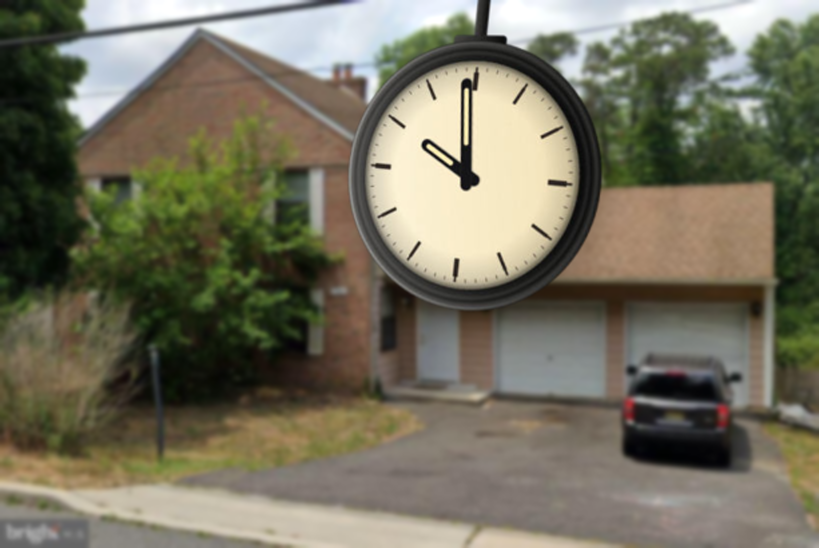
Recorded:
9 h 59 min
